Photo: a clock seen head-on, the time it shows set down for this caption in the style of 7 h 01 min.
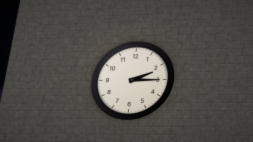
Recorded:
2 h 15 min
